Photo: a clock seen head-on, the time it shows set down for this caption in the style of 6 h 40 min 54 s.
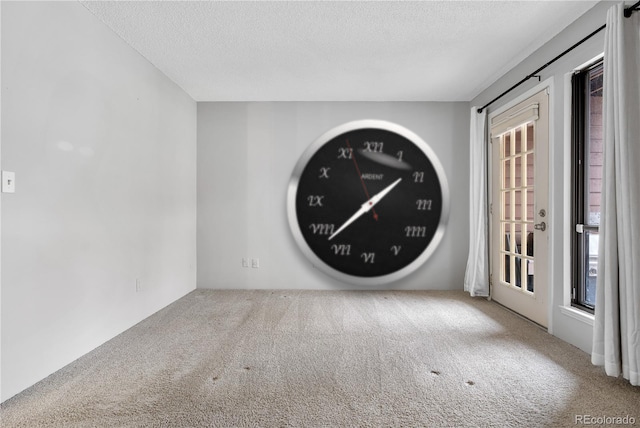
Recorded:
1 h 37 min 56 s
